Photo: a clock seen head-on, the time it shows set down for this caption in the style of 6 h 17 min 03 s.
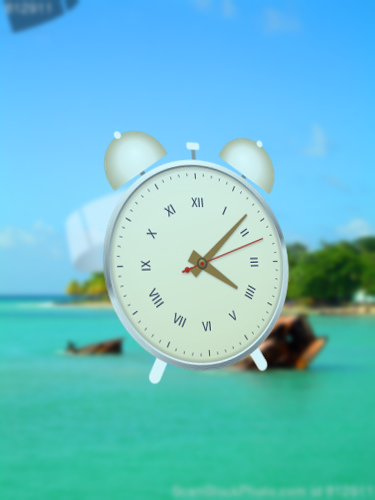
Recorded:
4 h 08 min 12 s
